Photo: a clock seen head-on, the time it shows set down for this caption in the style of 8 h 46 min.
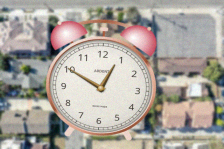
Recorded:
12 h 50 min
